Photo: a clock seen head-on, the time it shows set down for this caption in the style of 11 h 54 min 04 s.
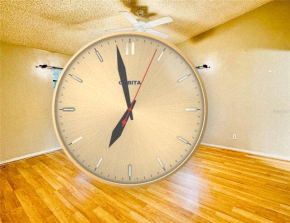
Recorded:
6 h 58 min 04 s
